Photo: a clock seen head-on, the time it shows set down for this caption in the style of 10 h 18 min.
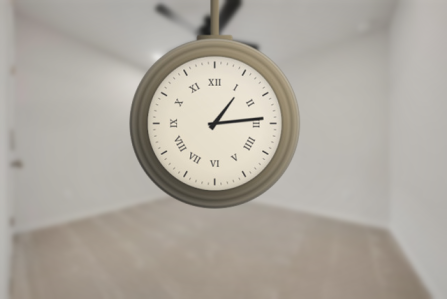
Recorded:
1 h 14 min
